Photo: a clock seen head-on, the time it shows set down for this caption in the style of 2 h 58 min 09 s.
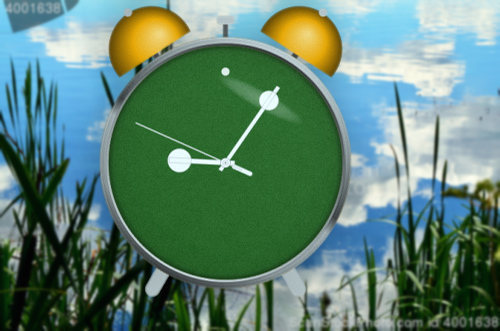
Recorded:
9 h 05 min 49 s
